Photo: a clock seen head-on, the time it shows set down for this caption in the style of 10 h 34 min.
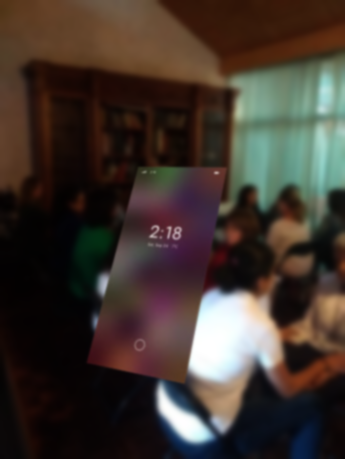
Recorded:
2 h 18 min
